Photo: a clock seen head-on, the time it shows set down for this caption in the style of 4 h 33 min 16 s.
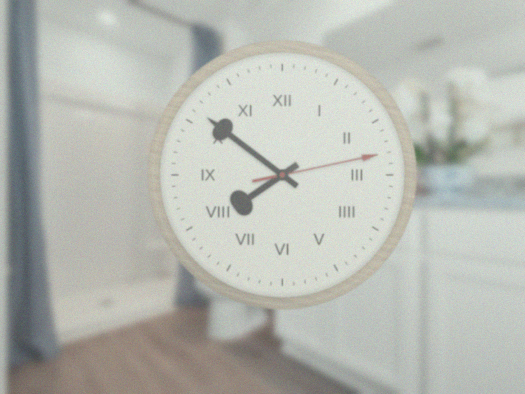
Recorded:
7 h 51 min 13 s
